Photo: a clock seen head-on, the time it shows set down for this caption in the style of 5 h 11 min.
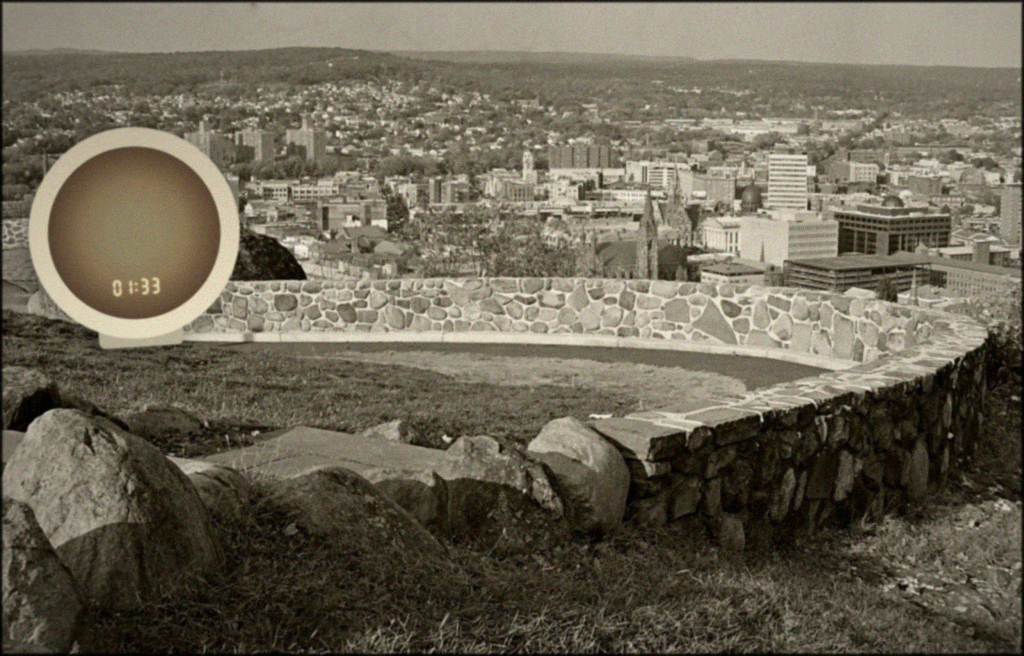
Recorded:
1 h 33 min
